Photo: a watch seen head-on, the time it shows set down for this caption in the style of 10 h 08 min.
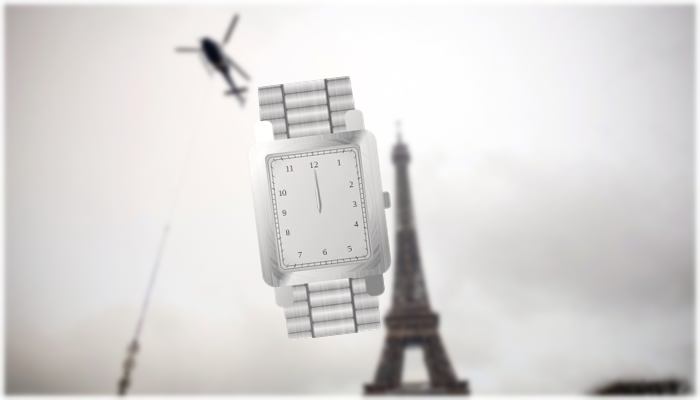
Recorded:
12 h 00 min
